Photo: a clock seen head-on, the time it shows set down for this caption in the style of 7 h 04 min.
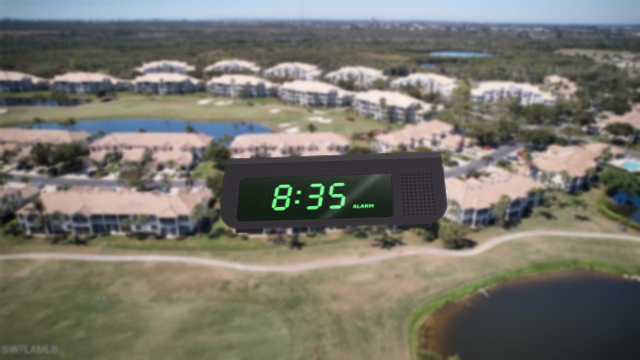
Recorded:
8 h 35 min
